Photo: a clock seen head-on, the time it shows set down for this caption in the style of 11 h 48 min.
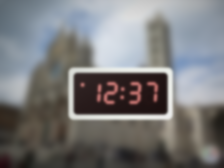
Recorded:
12 h 37 min
